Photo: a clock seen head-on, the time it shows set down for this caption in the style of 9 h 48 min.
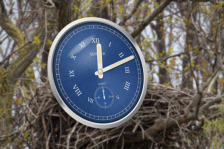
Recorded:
12 h 12 min
